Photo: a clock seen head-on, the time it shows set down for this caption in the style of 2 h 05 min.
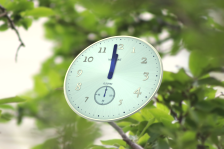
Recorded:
11 h 59 min
